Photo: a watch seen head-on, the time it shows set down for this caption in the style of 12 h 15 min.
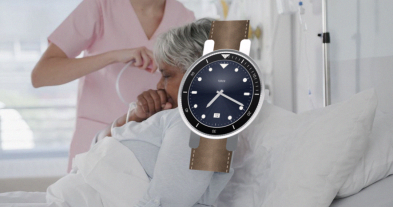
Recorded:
7 h 19 min
